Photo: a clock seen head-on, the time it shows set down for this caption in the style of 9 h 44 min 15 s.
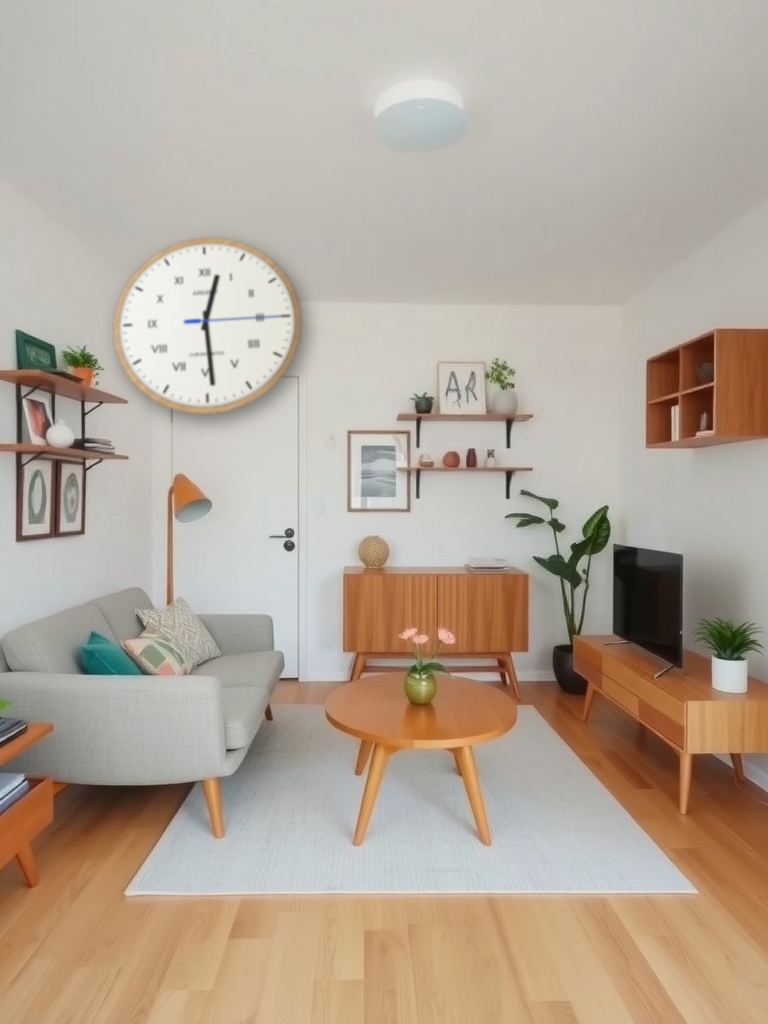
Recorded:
12 h 29 min 15 s
